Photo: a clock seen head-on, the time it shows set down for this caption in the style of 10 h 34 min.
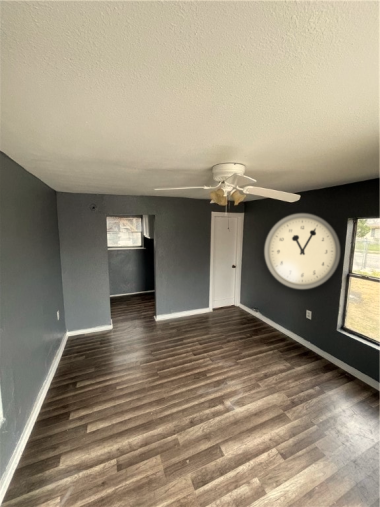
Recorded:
11 h 05 min
